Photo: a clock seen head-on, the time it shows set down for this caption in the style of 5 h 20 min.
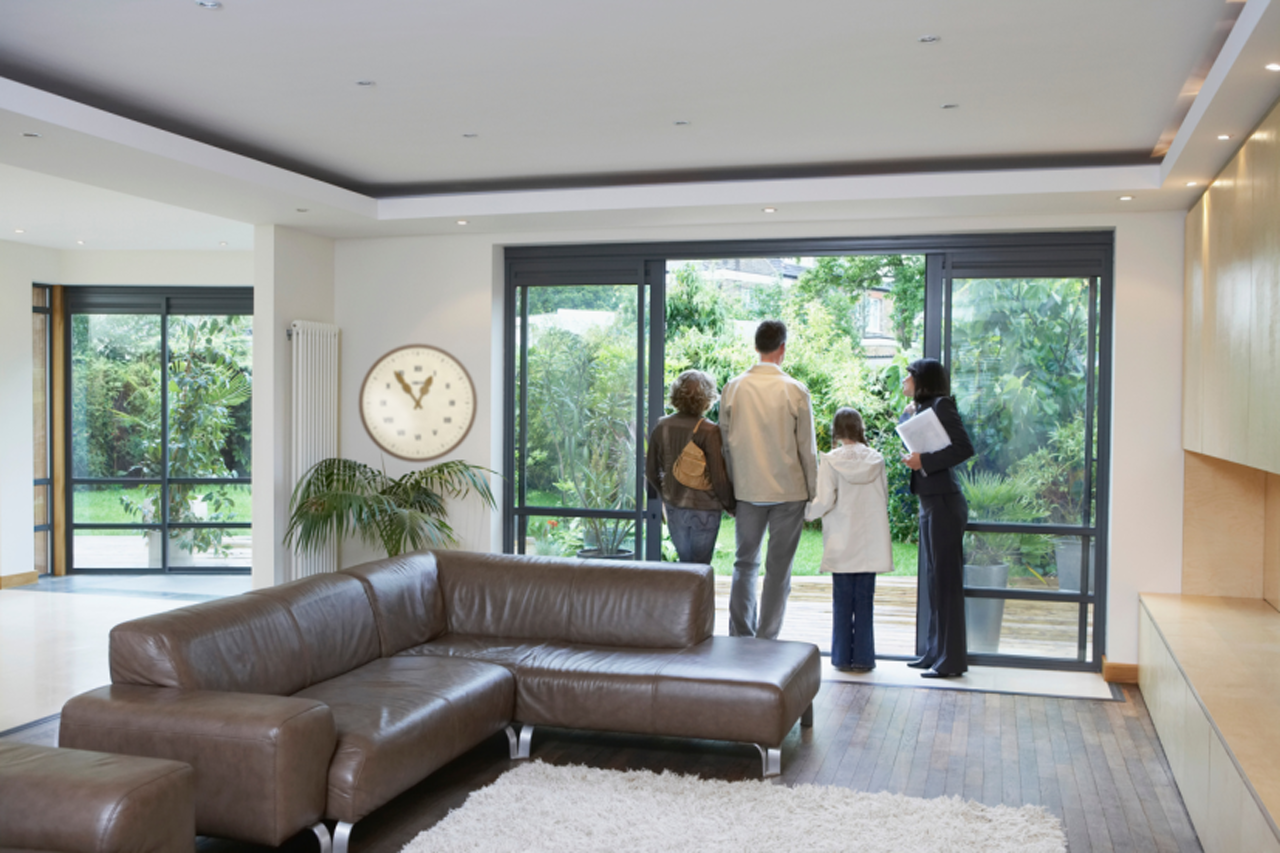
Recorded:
12 h 54 min
